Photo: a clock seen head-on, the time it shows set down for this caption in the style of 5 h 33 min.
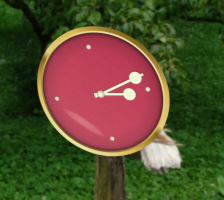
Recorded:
3 h 12 min
